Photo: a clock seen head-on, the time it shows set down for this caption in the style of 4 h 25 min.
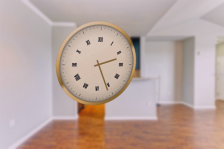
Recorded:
2 h 26 min
